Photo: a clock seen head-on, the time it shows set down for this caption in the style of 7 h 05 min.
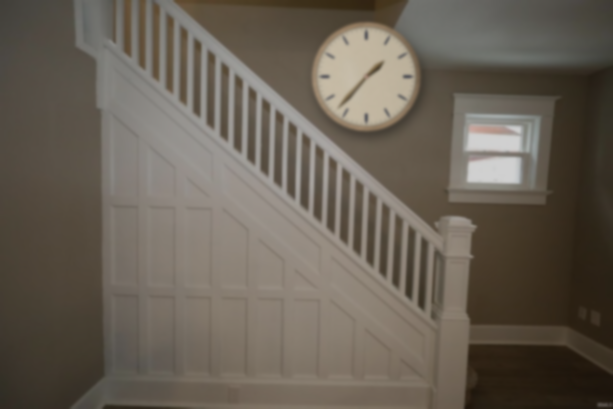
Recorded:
1 h 37 min
